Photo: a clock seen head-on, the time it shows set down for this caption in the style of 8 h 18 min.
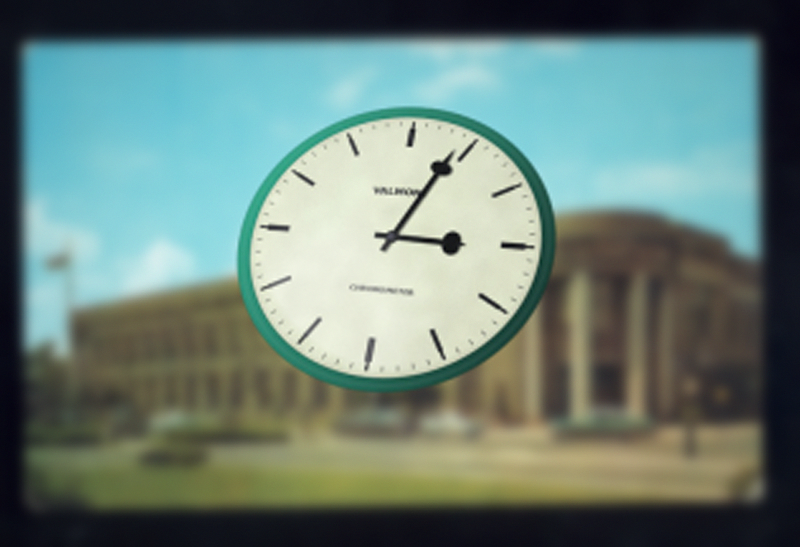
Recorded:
3 h 04 min
